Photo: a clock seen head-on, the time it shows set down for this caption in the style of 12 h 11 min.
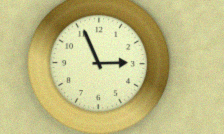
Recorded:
2 h 56 min
